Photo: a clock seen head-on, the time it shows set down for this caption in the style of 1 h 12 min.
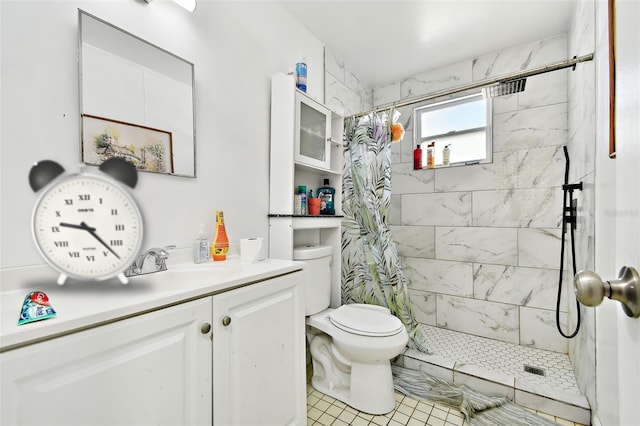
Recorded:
9 h 23 min
